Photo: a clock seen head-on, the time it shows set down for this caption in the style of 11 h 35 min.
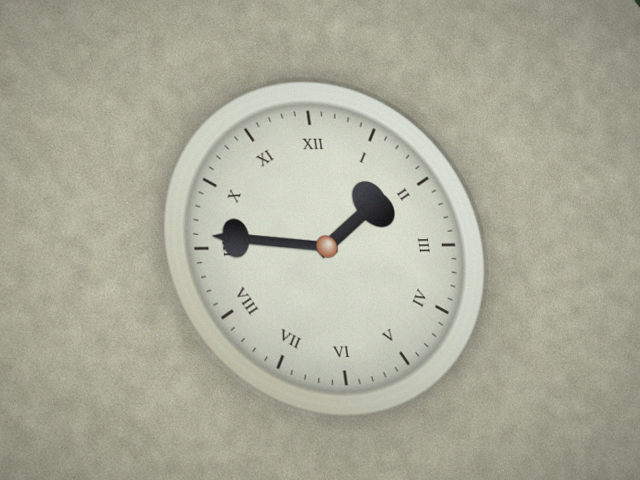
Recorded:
1 h 46 min
